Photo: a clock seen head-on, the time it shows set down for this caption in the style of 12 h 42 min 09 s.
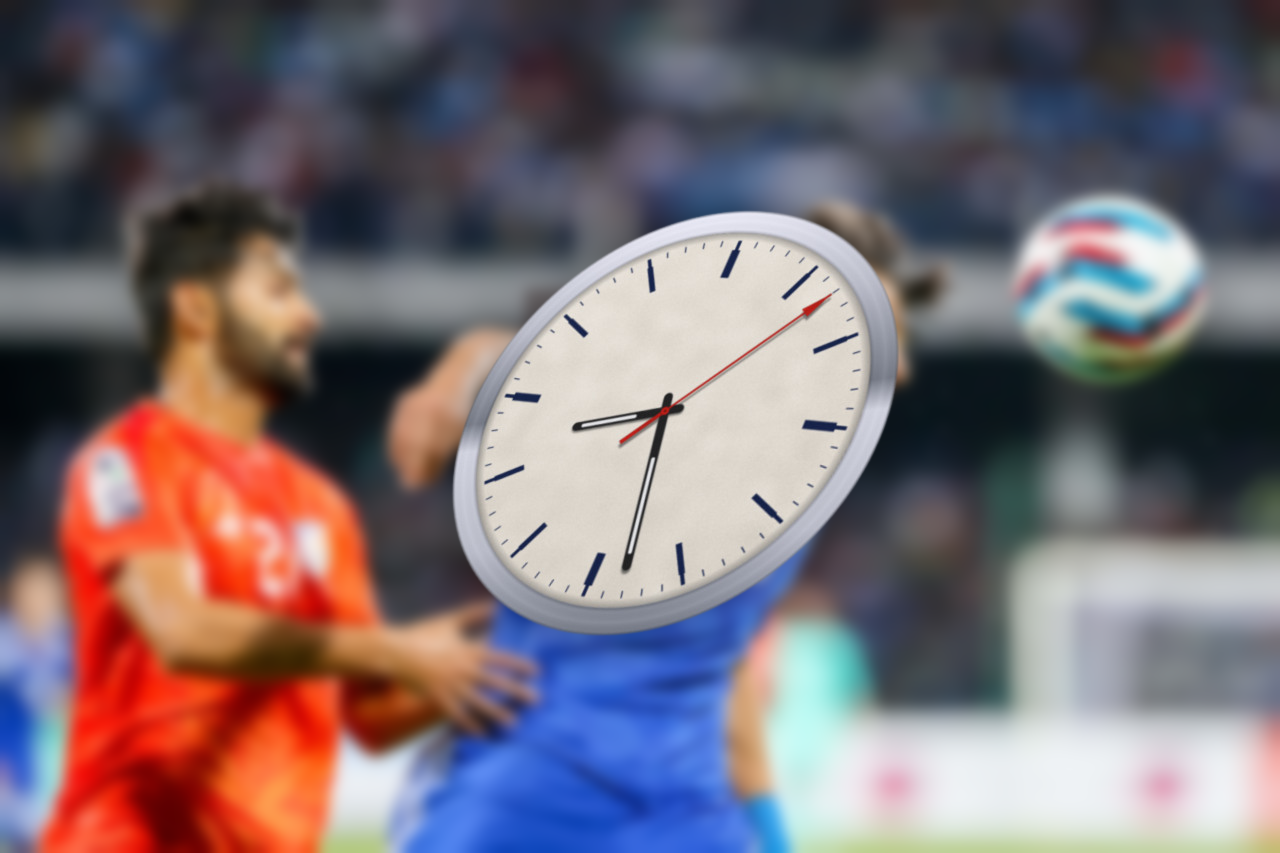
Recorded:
8 h 28 min 07 s
